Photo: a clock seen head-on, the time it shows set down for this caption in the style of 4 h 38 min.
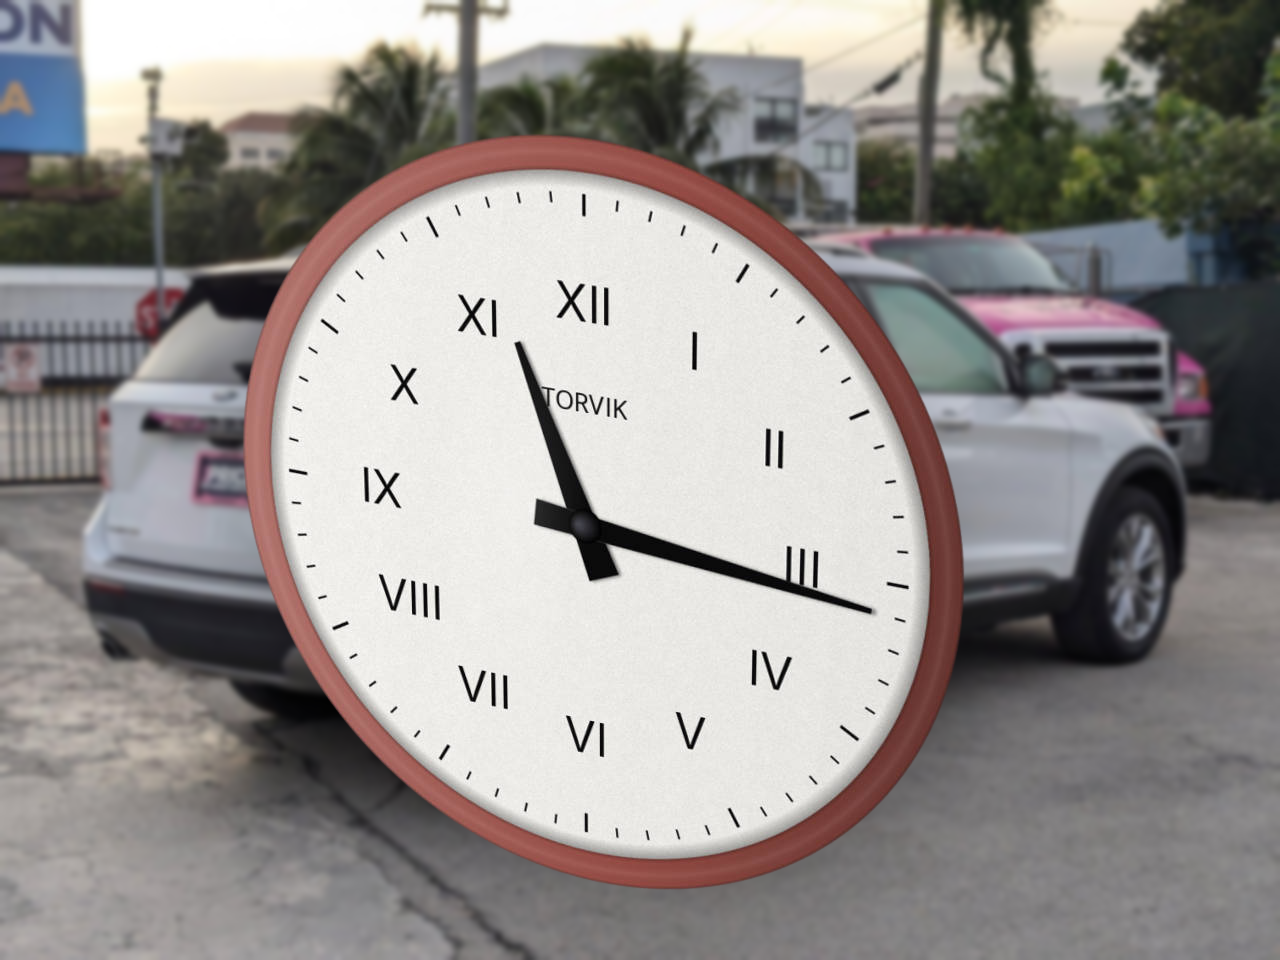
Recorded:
11 h 16 min
